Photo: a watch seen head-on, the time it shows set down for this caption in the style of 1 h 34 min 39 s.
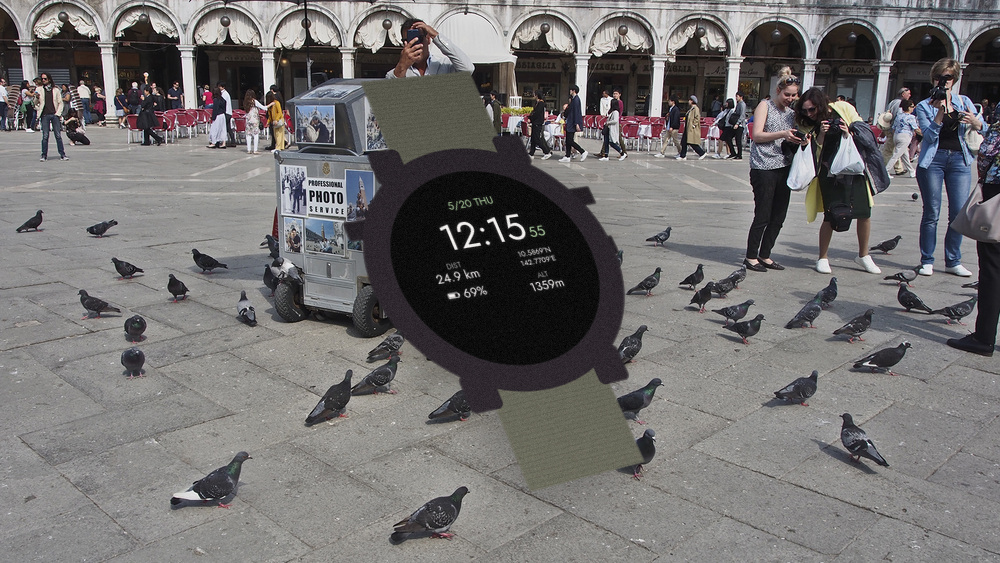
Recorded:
12 h 15 min 55 s
